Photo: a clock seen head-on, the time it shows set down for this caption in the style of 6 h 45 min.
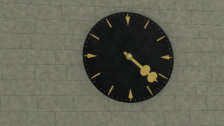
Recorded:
4 h 22 min
